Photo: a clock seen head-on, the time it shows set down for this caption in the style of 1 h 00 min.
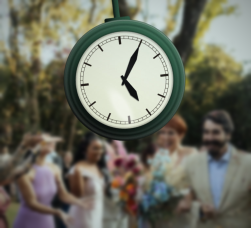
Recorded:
5 h 05 min
